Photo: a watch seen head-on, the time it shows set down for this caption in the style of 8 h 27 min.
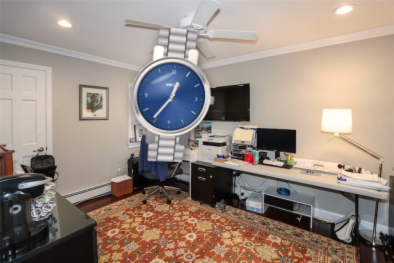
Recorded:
12 h 36 min
